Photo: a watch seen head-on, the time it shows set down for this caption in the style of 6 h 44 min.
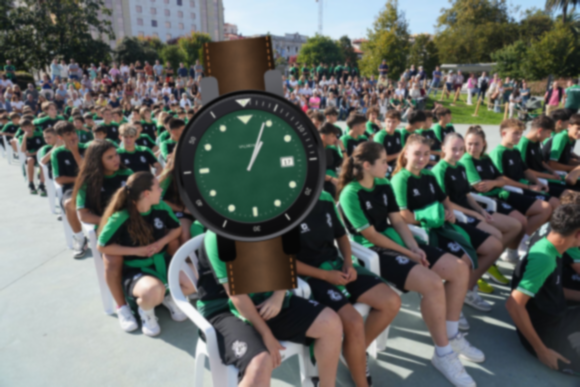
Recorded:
1 h 04 min
